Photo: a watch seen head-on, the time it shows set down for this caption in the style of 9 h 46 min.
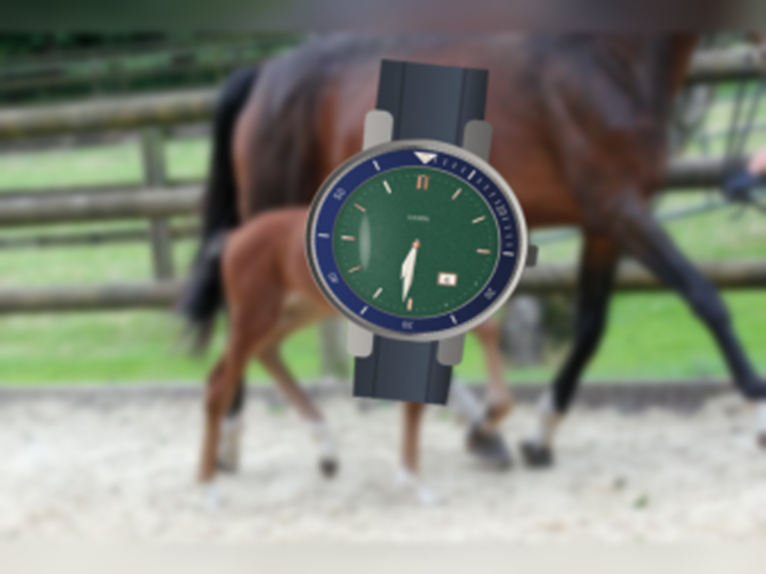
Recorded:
6 h 31 min
